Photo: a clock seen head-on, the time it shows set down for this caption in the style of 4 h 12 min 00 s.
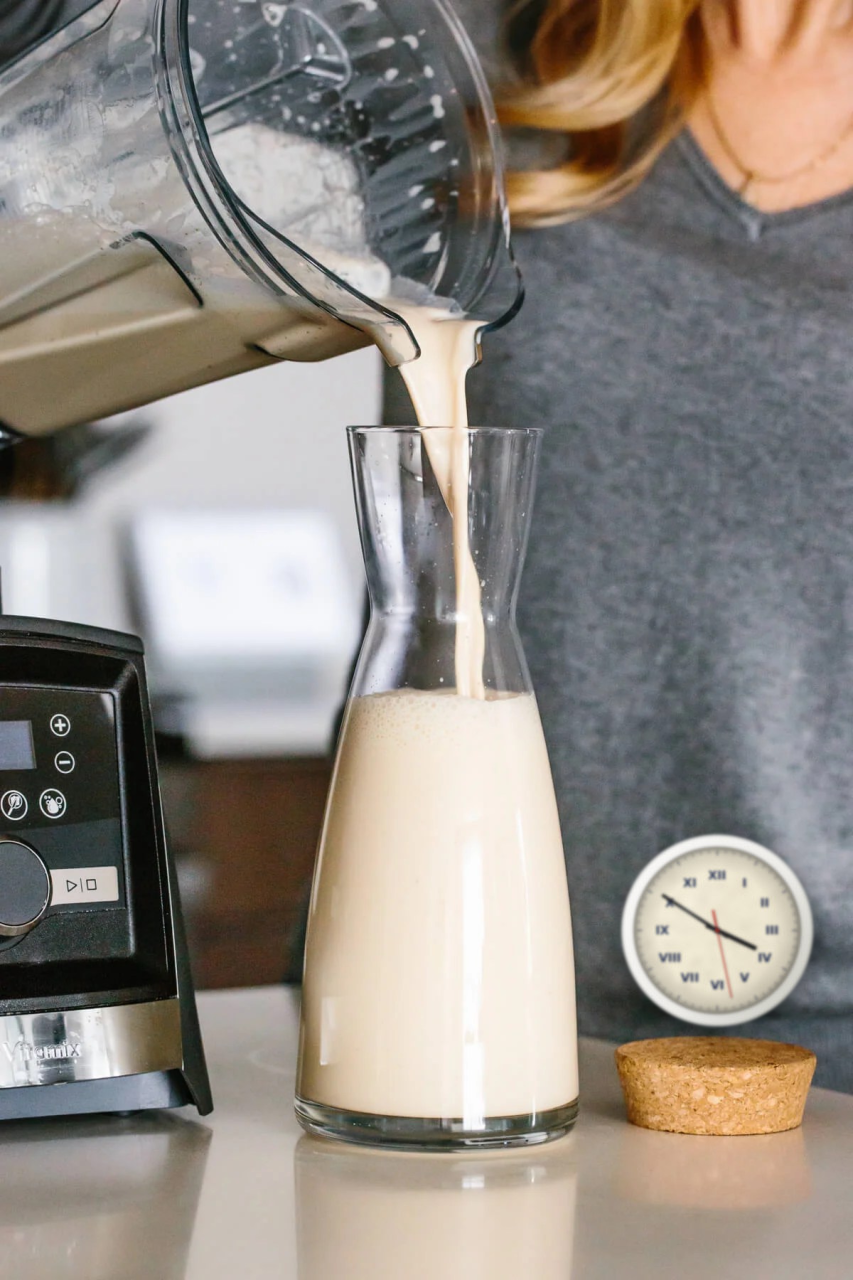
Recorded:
3 h 50 min 28 s
